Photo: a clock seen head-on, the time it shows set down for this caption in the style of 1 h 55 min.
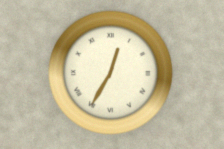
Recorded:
12 h 35 min
